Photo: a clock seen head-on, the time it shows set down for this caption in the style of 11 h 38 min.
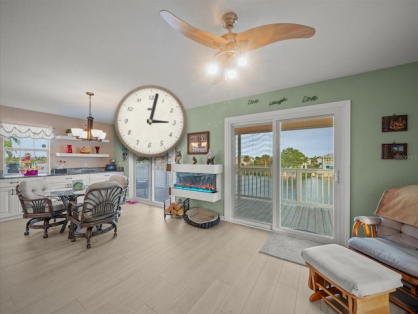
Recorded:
3 h 02 min
